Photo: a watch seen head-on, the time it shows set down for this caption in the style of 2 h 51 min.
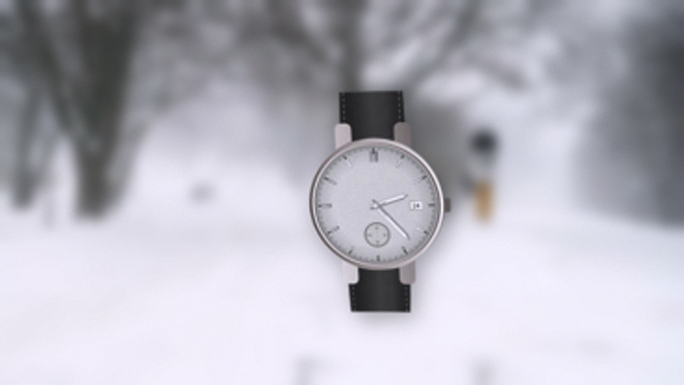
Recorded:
2 h 23 min
